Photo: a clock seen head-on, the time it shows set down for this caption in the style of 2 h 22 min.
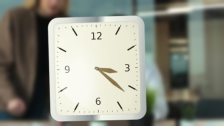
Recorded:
3 h 22 min
